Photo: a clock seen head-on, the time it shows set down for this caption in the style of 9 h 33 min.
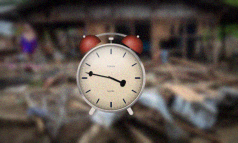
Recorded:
3 h 47 min
